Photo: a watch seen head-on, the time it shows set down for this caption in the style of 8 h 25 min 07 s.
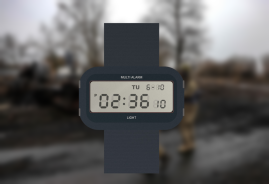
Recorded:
2 h 36 min 10 s
